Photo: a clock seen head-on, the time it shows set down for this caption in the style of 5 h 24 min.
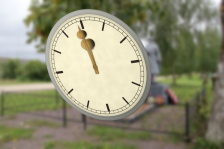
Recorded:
11 h 59 min
